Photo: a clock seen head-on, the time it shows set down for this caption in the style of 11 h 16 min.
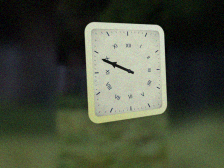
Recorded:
9 h 49 min
